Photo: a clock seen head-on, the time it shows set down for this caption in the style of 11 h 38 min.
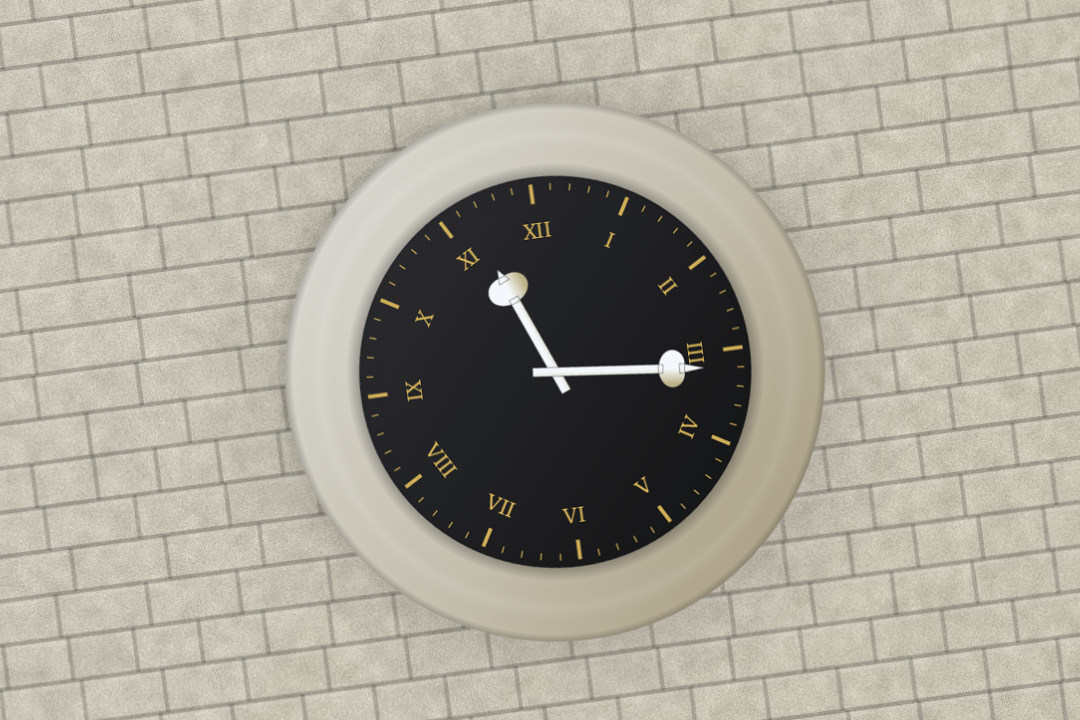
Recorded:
11 h 16 min
